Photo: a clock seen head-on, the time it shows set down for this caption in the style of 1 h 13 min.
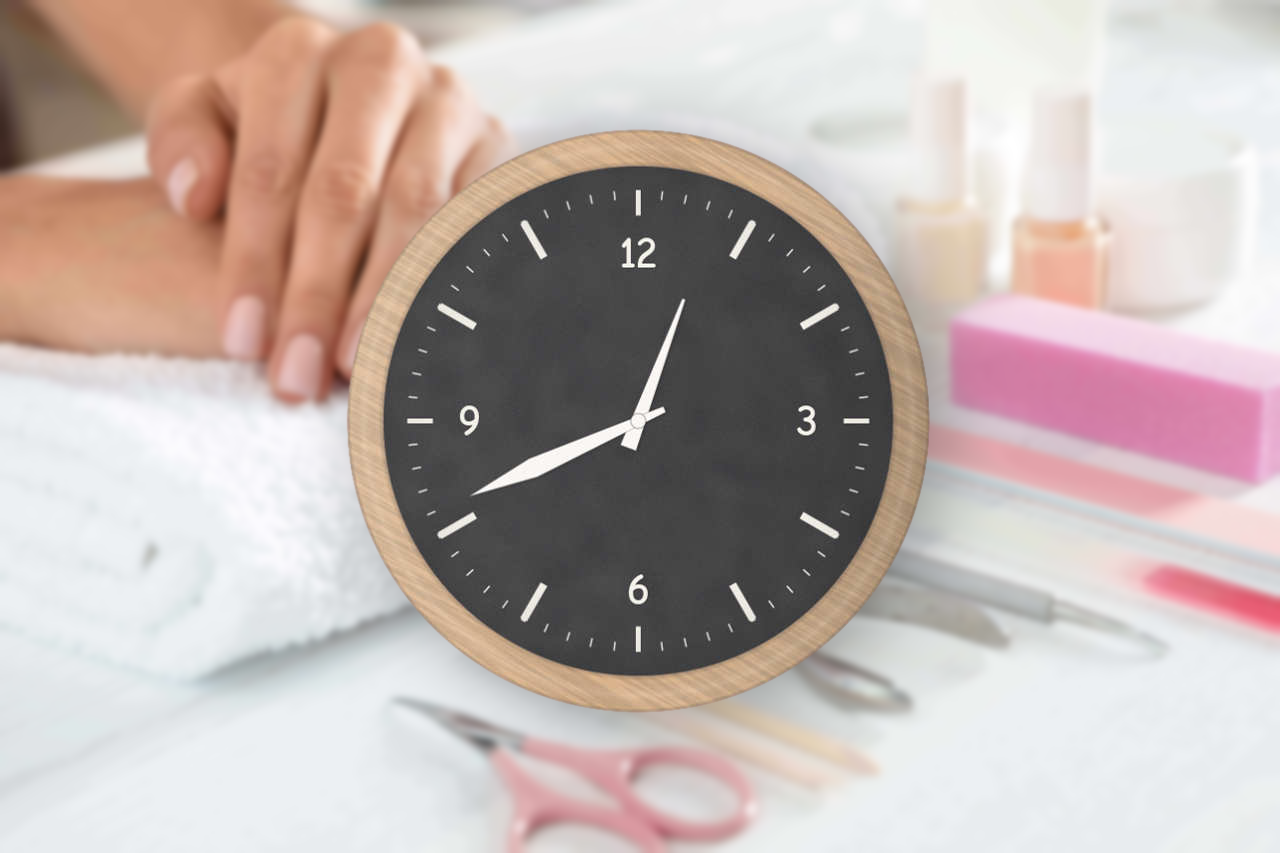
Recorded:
12 h 41 min
